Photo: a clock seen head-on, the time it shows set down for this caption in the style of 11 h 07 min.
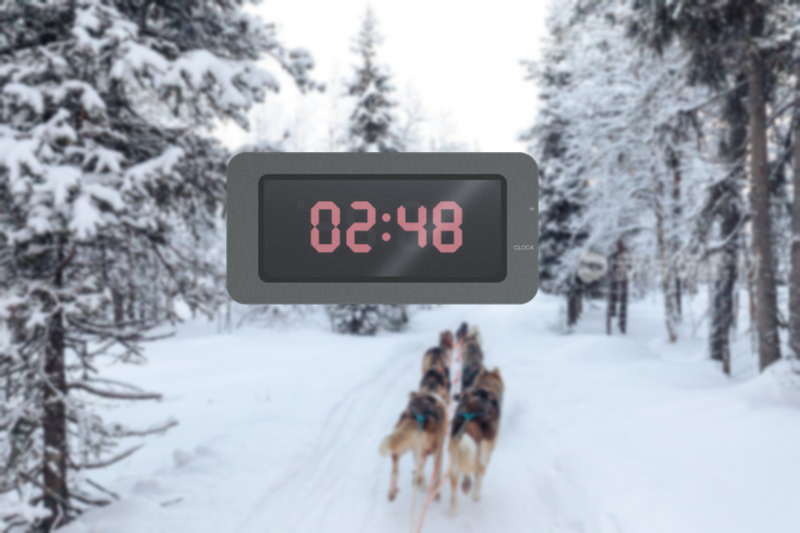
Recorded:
2 h 48 min
